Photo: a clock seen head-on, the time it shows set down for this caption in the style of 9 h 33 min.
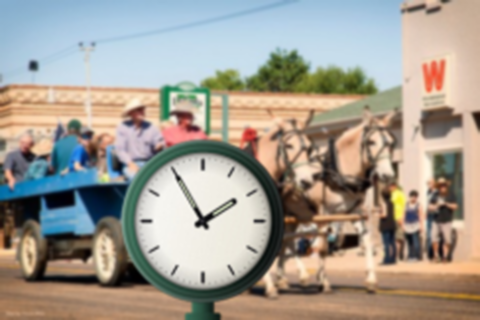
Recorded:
1 h 55 min
